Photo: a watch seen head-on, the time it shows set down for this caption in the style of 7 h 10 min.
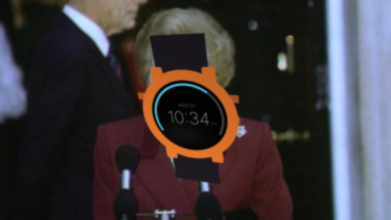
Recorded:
10 h 34 min
